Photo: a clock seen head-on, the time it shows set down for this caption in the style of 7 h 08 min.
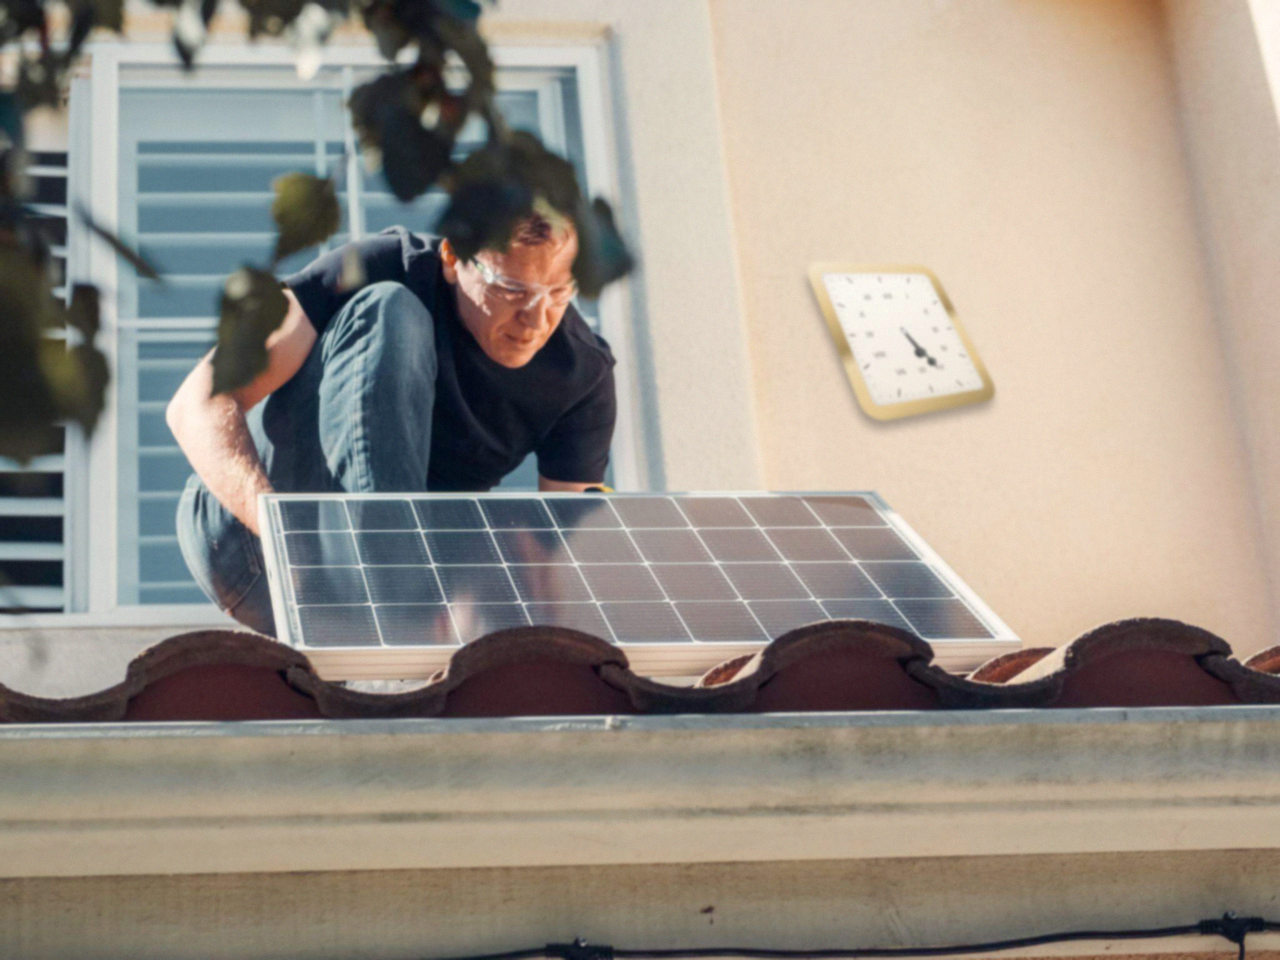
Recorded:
5 h 26 min
